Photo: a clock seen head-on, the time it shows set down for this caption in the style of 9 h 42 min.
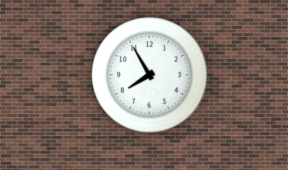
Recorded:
7 h 55 min
